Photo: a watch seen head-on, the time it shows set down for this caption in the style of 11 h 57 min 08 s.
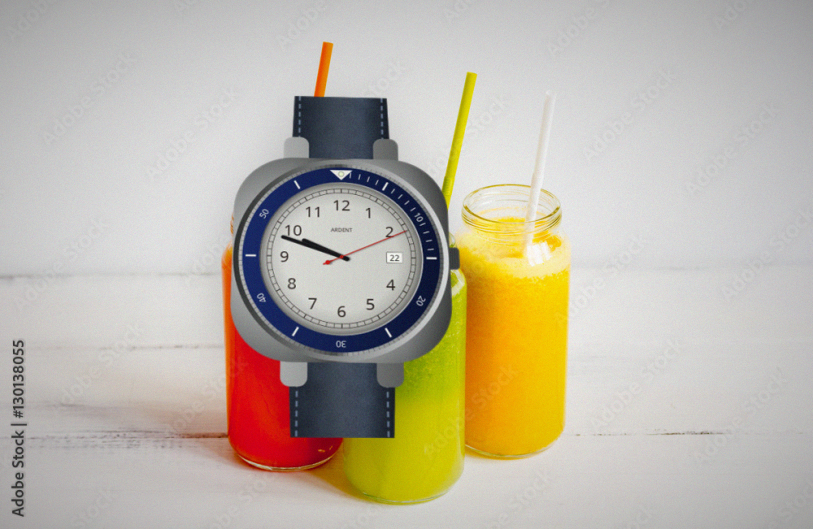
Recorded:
9 h 48 min 11 s
